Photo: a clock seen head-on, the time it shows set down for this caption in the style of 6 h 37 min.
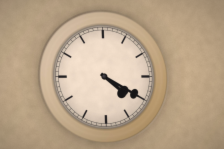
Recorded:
4 h 20 min
